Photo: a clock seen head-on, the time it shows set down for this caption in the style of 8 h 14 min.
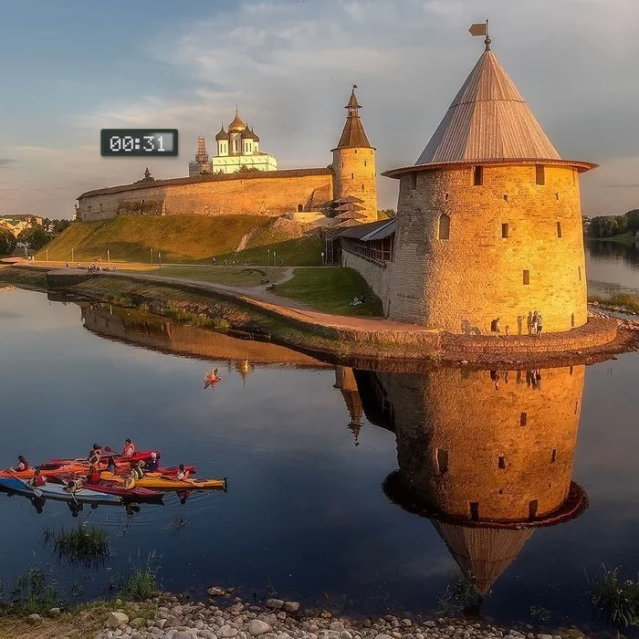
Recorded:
0 h 31 min
